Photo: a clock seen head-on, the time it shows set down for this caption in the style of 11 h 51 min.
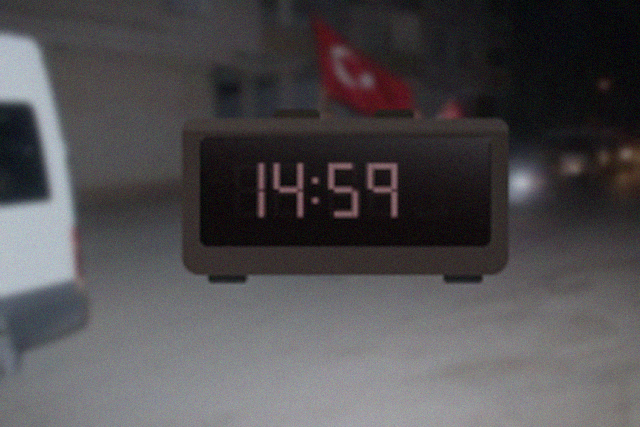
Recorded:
14 h 59 min
